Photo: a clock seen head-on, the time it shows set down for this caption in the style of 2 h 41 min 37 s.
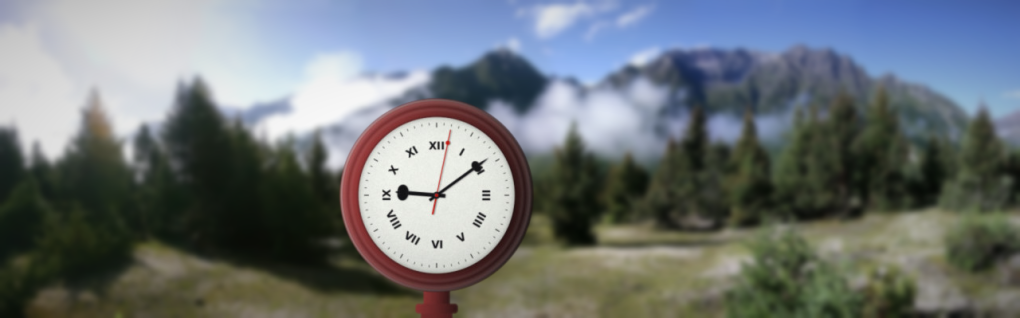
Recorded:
9 h 09 min 02 s
